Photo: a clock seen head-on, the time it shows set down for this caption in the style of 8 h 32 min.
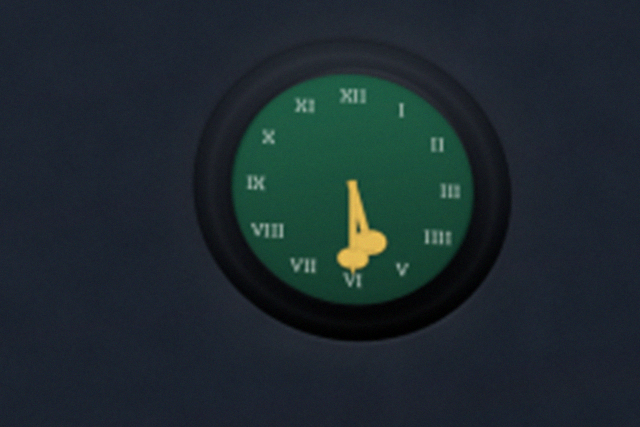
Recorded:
5 h 30 min
